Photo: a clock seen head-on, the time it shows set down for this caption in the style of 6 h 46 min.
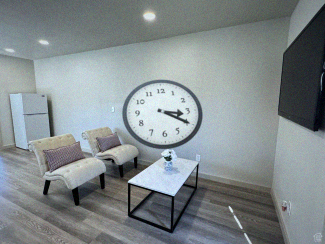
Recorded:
3 h 20 min
